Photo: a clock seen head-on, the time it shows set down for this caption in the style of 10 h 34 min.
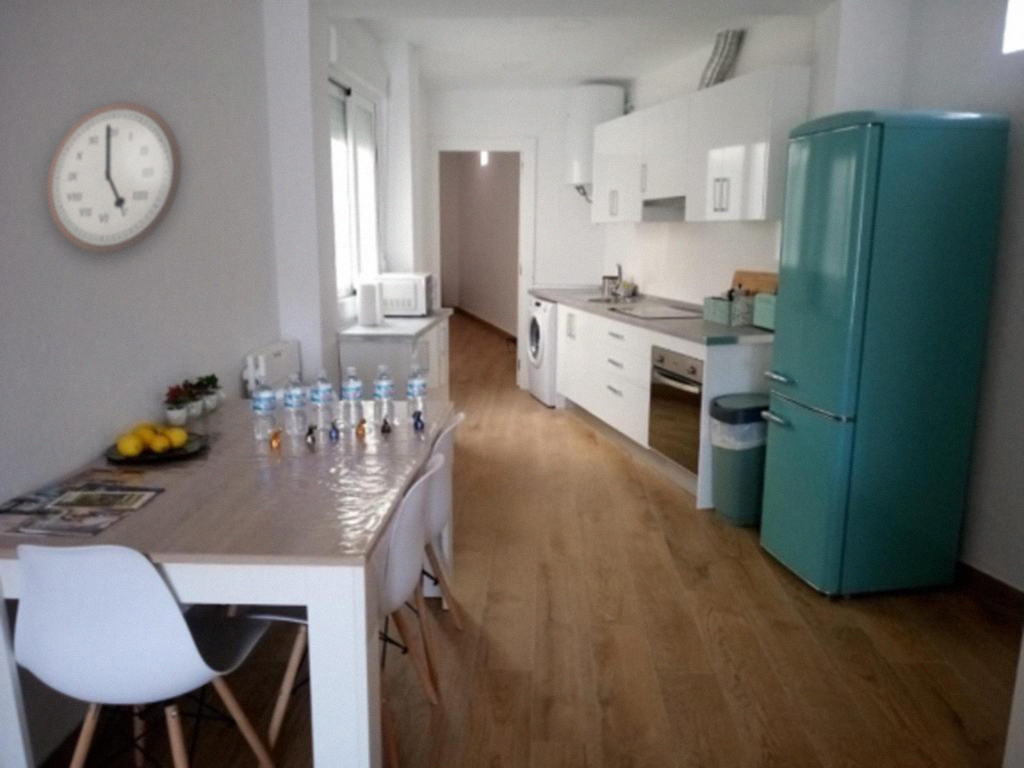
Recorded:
4 h 59 min
